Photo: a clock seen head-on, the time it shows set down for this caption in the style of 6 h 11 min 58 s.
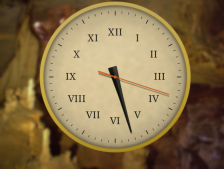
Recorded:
5 h 27 min 18 s
